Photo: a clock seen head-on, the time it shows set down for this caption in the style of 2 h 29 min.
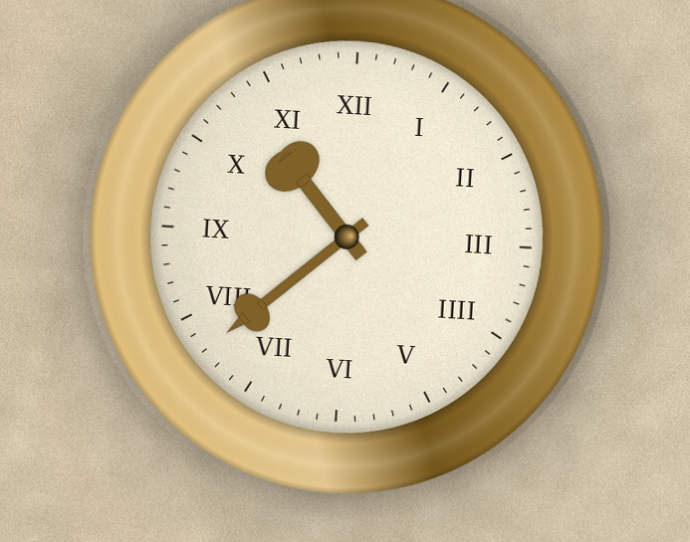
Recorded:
10 h 38 min
